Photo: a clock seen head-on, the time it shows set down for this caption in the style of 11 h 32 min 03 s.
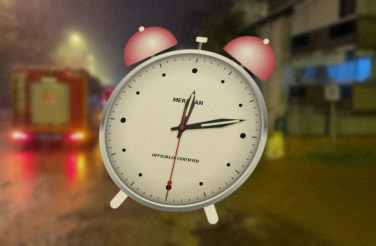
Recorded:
12 h 12 min 30 s
